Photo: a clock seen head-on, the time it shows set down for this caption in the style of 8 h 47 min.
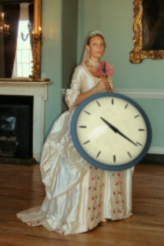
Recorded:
10 h 21 min
